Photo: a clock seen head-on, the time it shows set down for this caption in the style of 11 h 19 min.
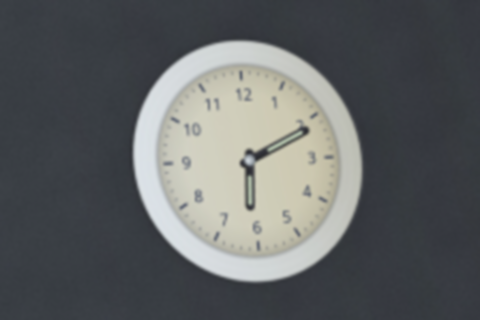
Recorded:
6 h 11 min
